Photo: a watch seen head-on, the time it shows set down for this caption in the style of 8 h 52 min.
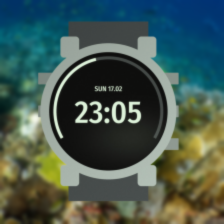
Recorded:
23 h 05 min
